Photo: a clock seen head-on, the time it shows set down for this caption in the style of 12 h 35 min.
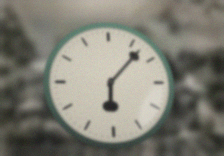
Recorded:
6 h 07 min
